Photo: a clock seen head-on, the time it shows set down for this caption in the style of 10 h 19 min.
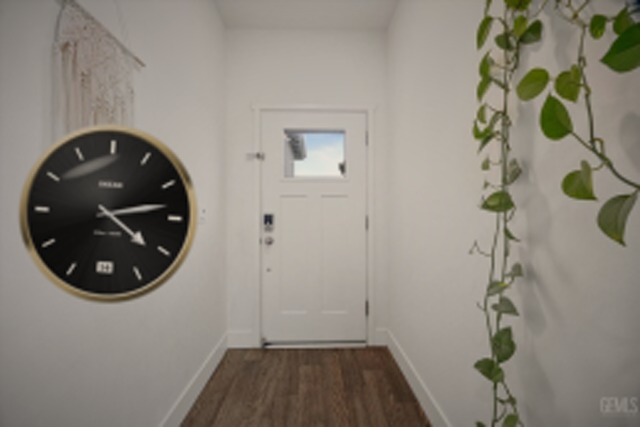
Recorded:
4 h 13 min
